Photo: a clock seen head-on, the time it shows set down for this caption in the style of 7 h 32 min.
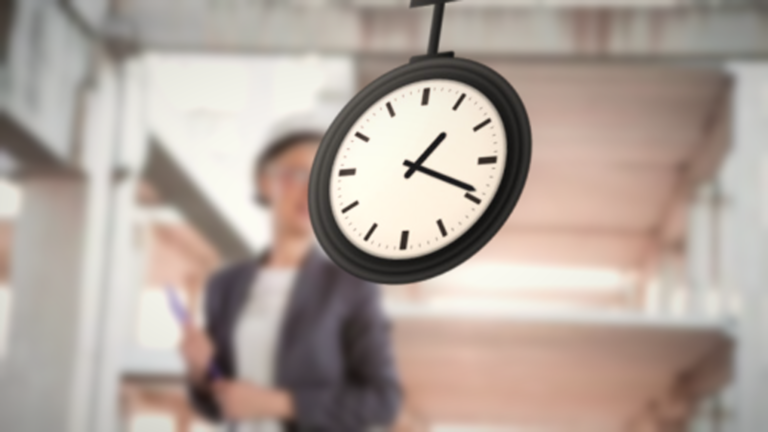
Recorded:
1 h 19 min
